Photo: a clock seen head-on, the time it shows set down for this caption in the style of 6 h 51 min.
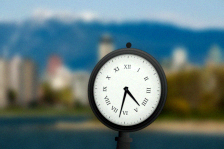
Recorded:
4 h 32 min
